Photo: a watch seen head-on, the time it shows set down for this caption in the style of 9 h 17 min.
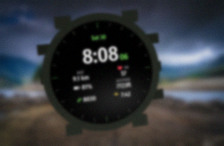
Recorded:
8 h 08 min
